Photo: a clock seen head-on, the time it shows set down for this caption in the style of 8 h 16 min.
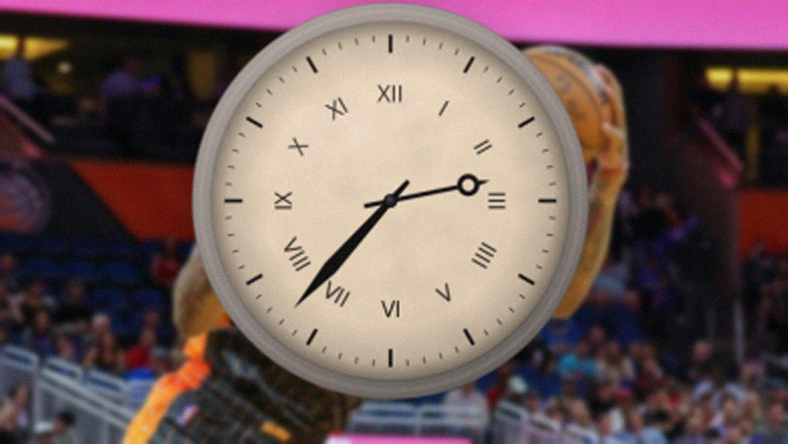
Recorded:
2 h 37 min
